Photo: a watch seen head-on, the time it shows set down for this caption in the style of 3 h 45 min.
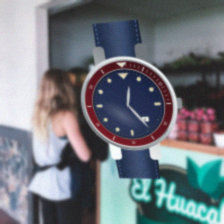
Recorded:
12 h 24 min
